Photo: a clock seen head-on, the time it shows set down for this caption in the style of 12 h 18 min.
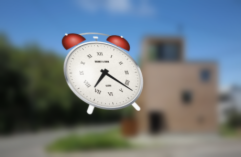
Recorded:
7 h 22 min
